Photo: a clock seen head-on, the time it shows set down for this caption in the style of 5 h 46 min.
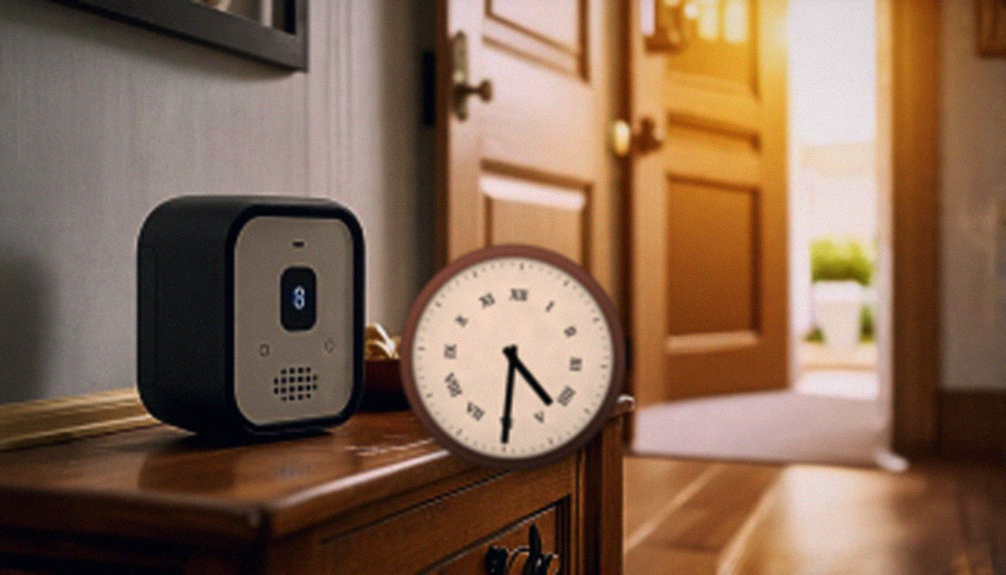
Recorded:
4 h 30 min
